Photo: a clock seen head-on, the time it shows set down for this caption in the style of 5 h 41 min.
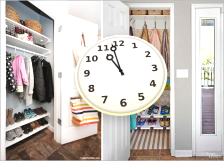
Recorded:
10 h 58 min
